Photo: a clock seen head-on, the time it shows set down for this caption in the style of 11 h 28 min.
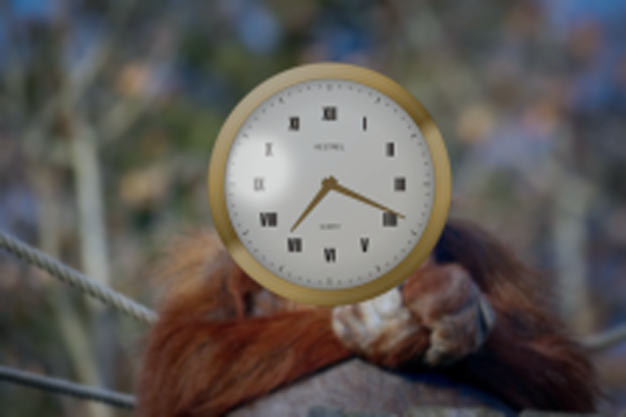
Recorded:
7 h 19 min
